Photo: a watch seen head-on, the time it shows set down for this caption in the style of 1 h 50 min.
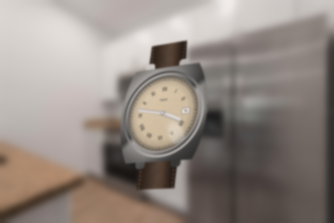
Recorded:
3 h 47 min
